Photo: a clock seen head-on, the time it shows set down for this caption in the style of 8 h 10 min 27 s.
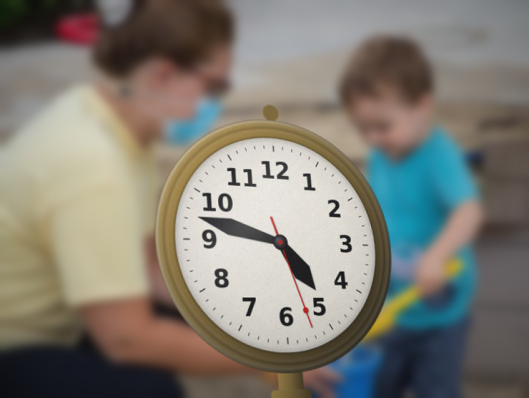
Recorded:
4 h 47 min 27 s
